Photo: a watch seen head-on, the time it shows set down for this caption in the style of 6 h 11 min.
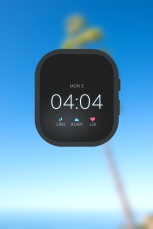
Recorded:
4 h 04 min
